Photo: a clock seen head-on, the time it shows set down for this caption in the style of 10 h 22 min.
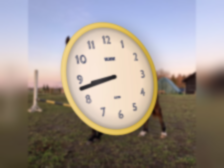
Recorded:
8 h 43 min
